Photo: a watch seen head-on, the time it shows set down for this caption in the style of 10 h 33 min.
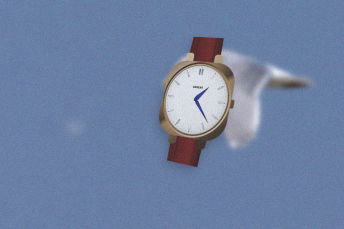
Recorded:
1 h 23 min
